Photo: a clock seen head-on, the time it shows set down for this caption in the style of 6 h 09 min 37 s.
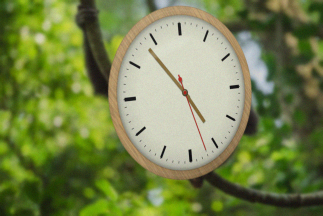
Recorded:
4 h 53 min 27 s
